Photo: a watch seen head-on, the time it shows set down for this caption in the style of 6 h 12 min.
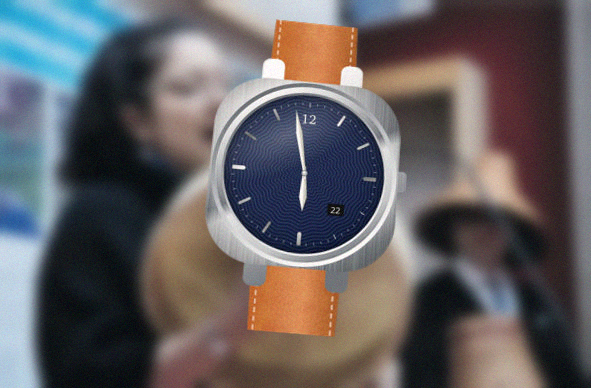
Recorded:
5 h 58 min
